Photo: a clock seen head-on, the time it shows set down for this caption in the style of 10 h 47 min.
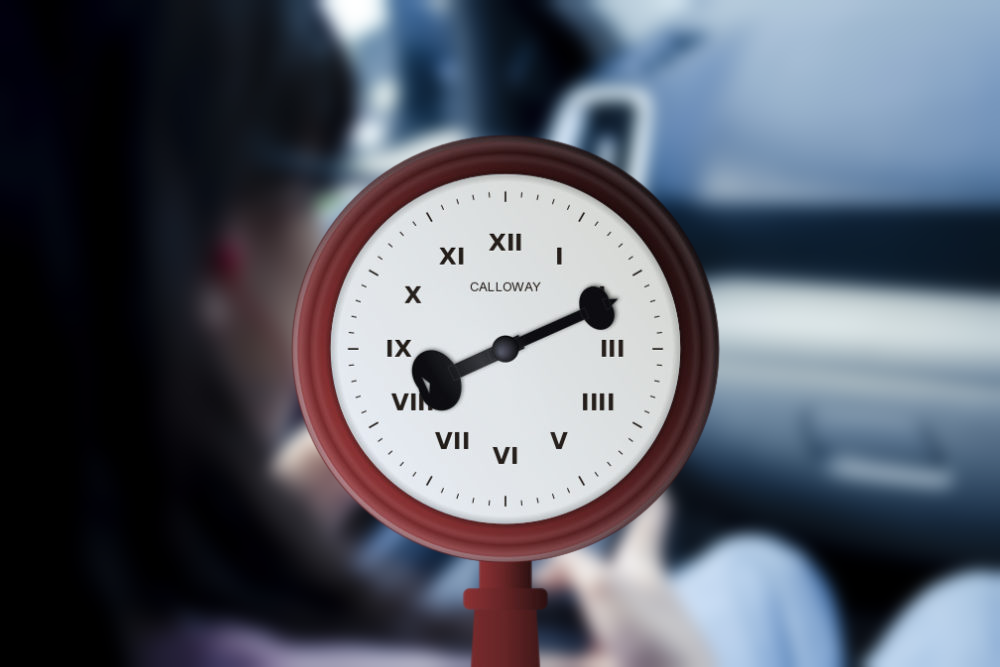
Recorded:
8 h 11 min
